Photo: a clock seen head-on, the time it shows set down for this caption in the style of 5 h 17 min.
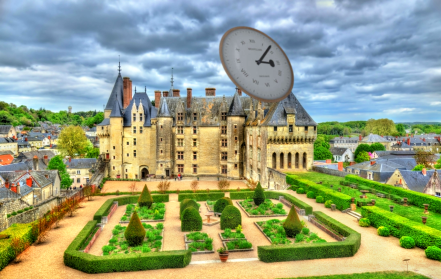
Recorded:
3 h 08 min
